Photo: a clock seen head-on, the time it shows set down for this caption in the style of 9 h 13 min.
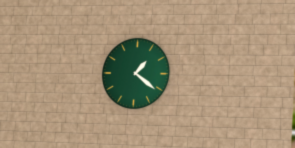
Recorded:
1 h 21 min
